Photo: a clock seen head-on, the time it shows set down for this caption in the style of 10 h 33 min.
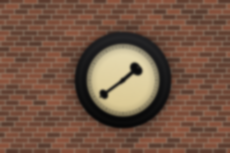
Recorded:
1 h 39 min
